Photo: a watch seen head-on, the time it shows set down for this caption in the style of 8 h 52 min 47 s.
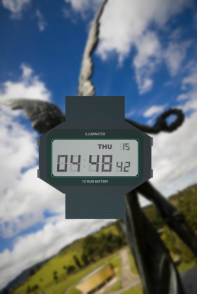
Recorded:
4 h 48 min 42 s
